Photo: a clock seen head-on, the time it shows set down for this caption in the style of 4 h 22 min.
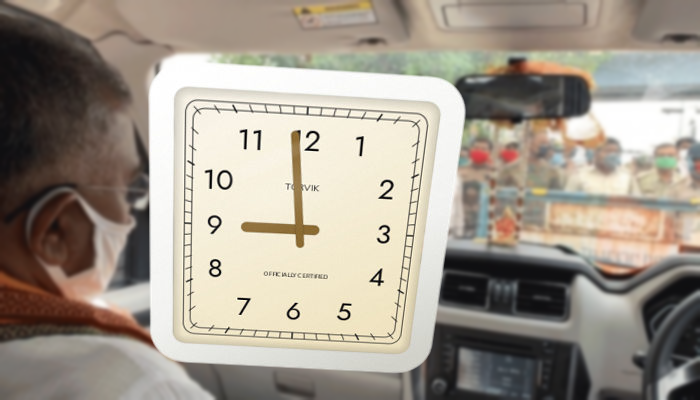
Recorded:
8 h 59 min
